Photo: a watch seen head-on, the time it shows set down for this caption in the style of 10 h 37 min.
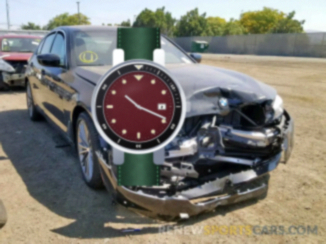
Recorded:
10 h 19 min
